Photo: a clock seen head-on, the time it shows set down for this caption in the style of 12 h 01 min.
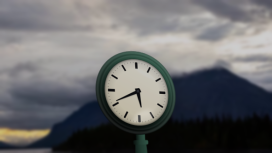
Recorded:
5 h 41 min
